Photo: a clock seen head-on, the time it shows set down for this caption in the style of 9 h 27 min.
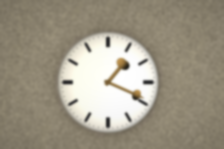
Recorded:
1 h 19 min
